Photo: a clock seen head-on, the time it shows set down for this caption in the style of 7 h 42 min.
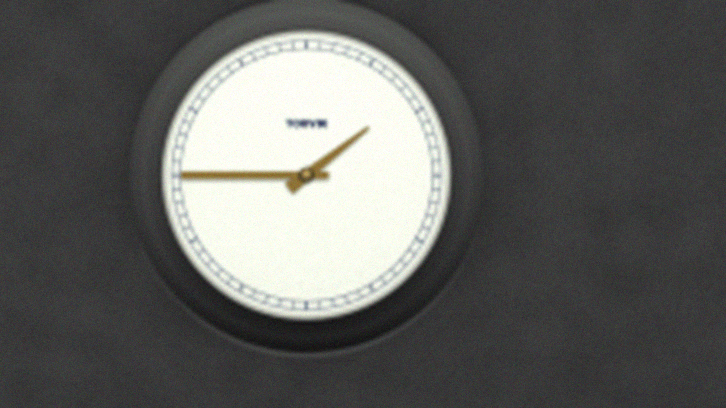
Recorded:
1 h 45 min
